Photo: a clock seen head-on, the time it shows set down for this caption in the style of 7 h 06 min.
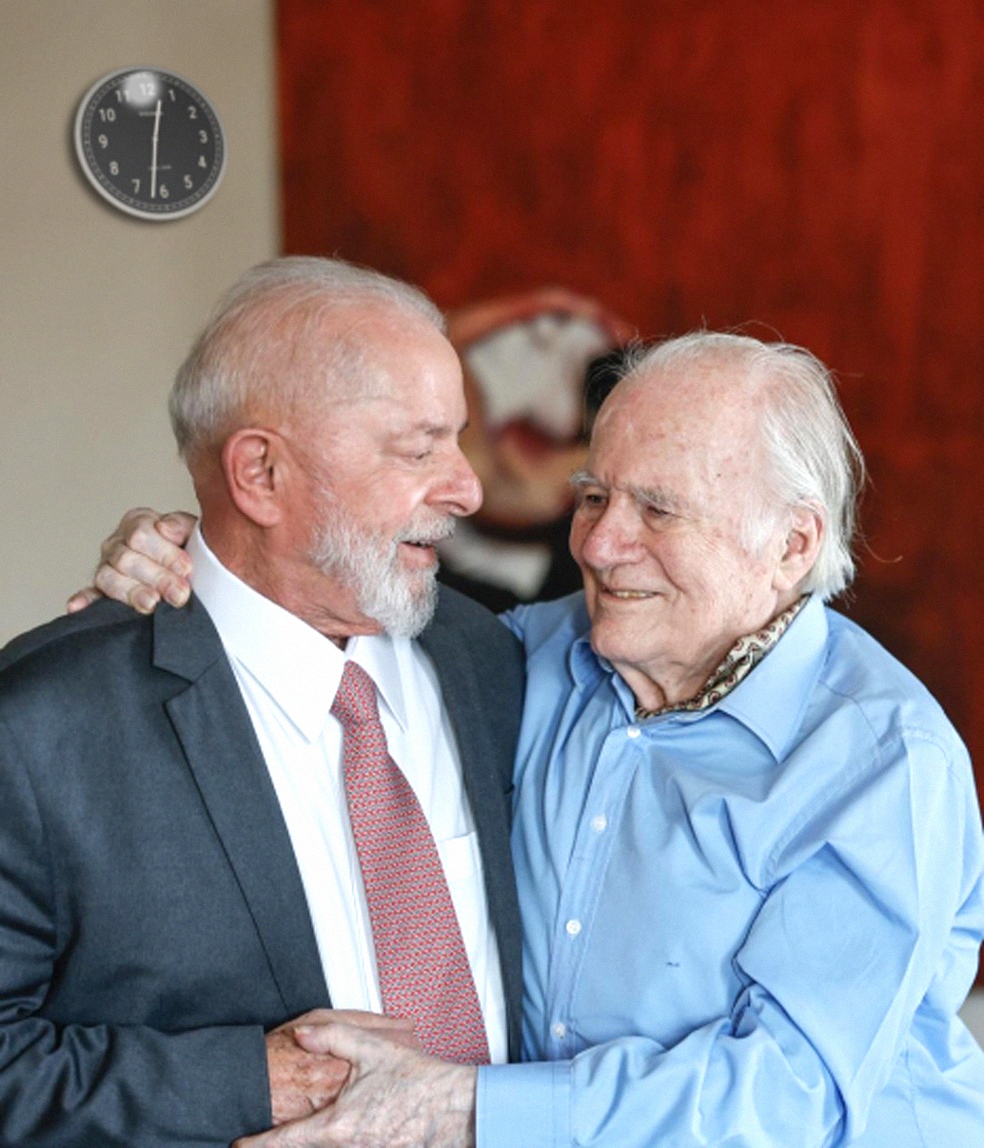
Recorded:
12 h 32 min
